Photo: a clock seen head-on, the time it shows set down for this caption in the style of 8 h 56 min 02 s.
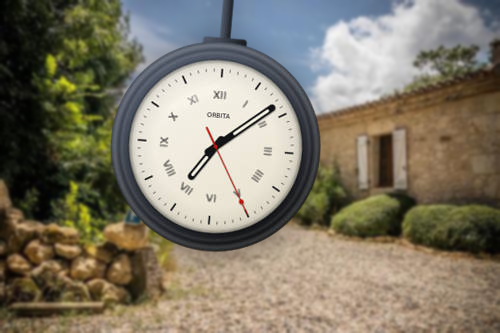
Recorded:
7 h 08 min 25 s
